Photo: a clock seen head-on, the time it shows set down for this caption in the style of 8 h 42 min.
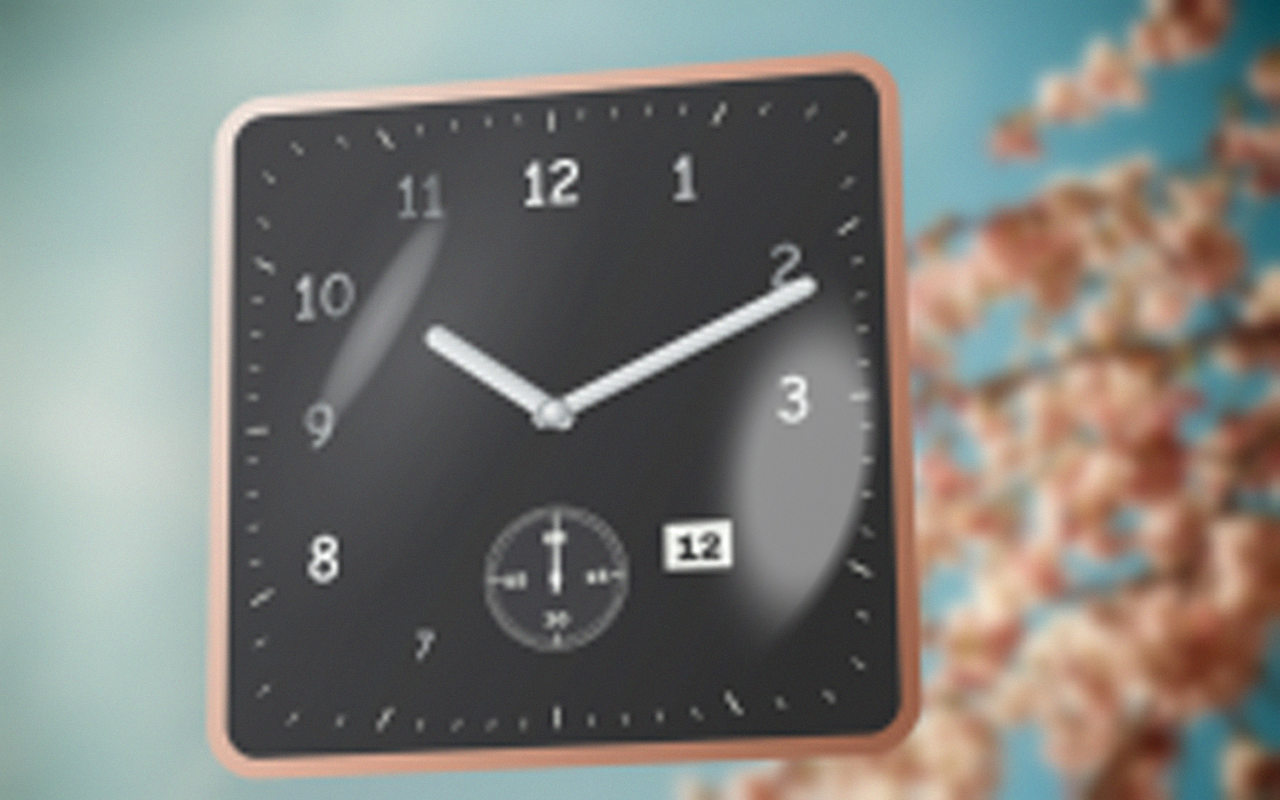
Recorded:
10 h 11 min
